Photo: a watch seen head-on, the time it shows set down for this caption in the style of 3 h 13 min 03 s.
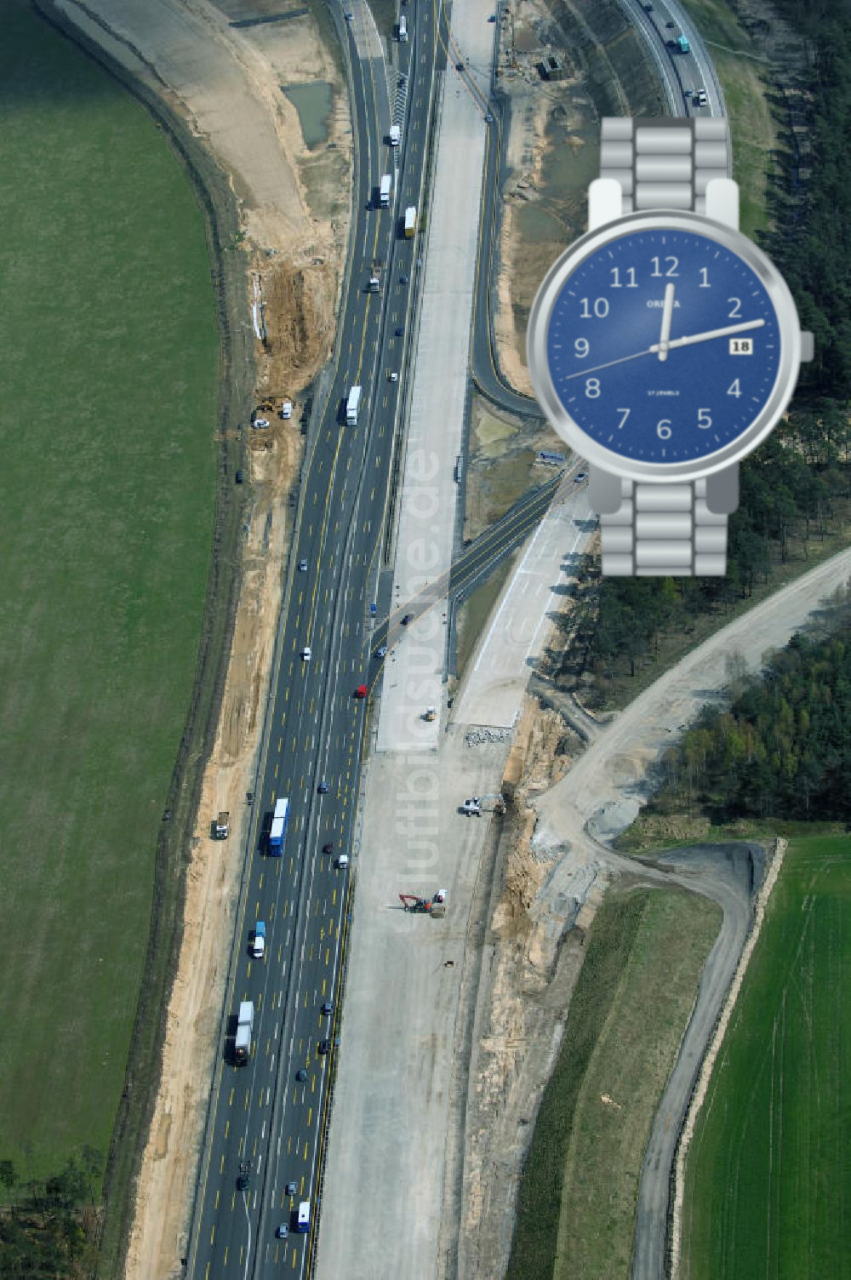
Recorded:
12 h 12 min 42 s
